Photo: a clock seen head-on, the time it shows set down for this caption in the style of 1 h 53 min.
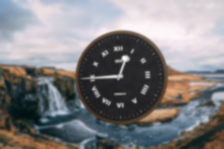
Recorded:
12 h 45 min
